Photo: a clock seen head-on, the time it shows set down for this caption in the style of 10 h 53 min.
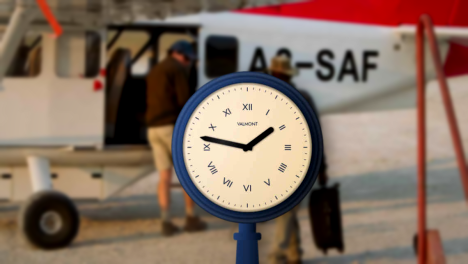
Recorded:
1 h 47 min
